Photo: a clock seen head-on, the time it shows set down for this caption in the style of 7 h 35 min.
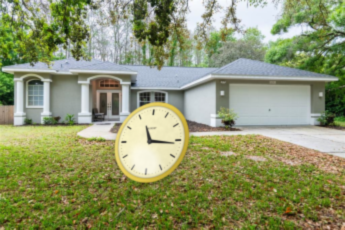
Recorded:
11 h 16 min
